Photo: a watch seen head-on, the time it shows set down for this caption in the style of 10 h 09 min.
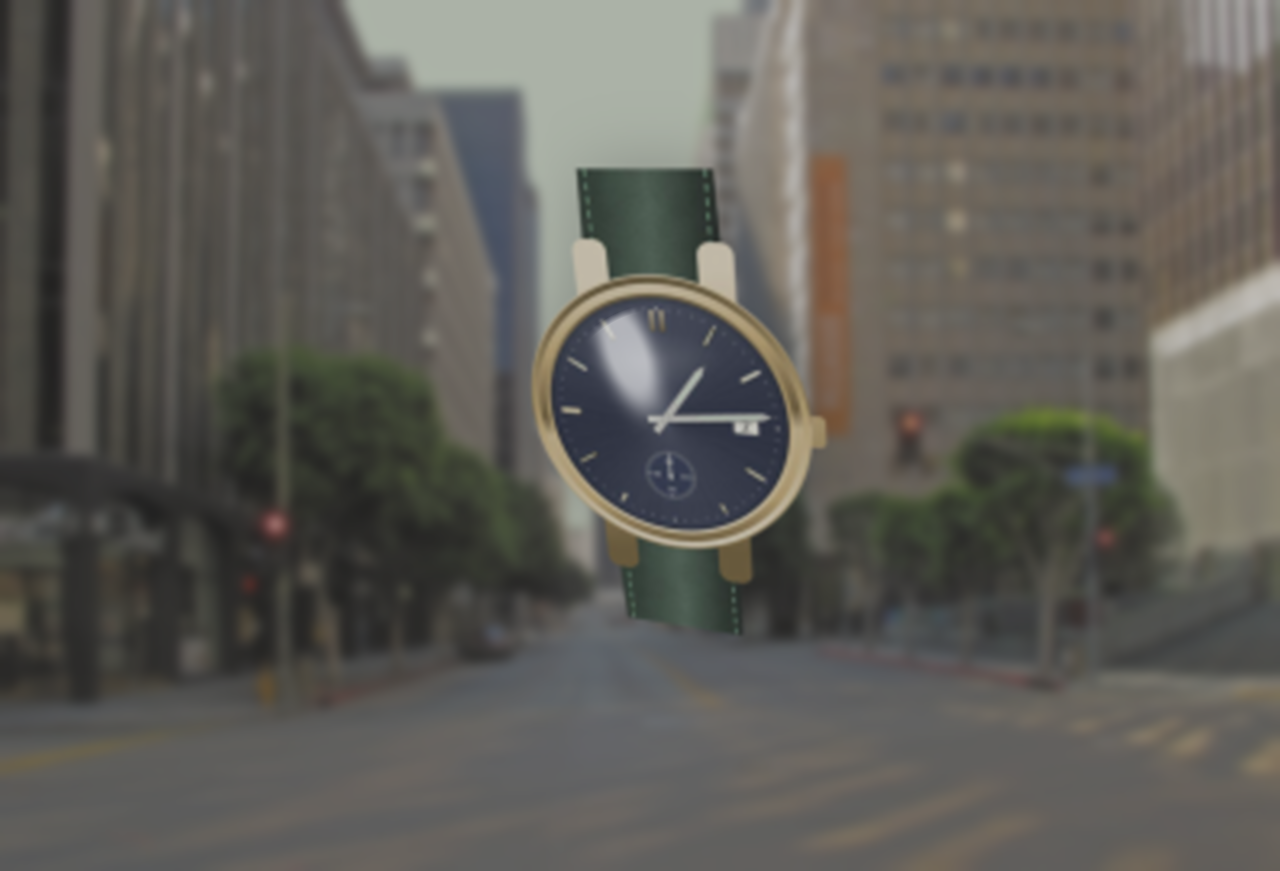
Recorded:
1 h 14 min
